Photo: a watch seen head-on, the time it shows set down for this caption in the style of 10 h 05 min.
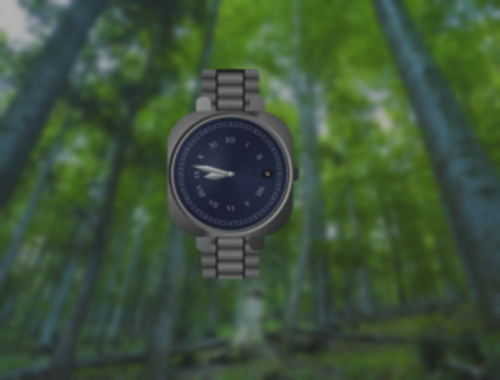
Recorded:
8 h 47 min
